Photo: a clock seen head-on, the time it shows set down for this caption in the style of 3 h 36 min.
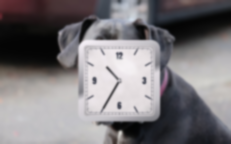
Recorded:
10 h 35 min
